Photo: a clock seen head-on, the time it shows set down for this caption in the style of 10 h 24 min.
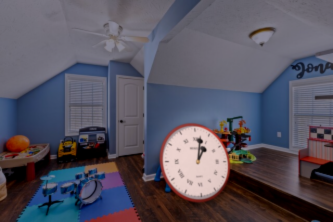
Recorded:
1 h 02 min
